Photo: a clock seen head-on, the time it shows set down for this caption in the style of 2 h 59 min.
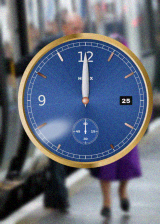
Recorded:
12 h 00 min
